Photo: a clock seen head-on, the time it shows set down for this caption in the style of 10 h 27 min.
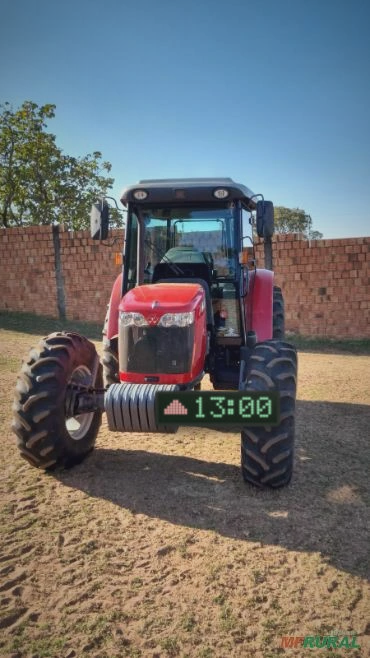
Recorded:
13 h 00 min
